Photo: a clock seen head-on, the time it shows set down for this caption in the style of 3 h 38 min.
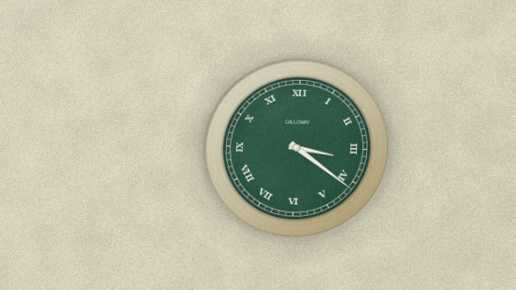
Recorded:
3 h 21 min
